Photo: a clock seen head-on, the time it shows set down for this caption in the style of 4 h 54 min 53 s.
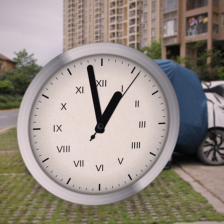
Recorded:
12 h 58 min 06 s
